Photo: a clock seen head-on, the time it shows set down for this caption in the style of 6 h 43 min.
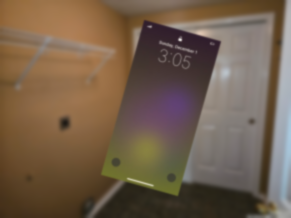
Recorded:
3 h 05 min
